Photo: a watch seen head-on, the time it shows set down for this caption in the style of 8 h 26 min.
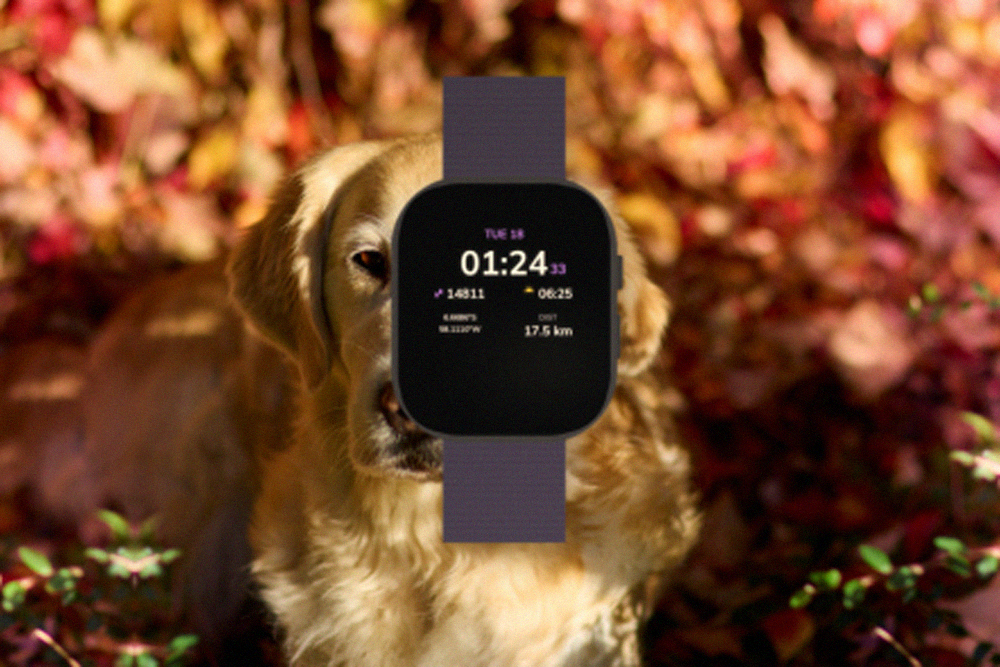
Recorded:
1 h 24 min
